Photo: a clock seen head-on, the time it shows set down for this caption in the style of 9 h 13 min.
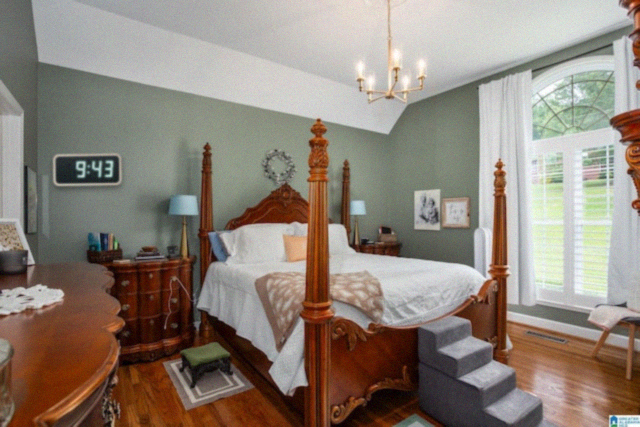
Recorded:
9 h 43 min
